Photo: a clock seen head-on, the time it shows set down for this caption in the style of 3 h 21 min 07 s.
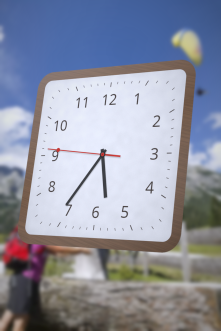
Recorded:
5 h 35 min 46 s
